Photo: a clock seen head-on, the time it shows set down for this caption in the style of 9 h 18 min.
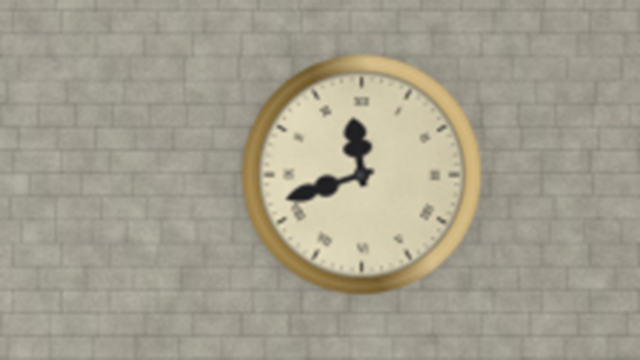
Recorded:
11 h 42 min
